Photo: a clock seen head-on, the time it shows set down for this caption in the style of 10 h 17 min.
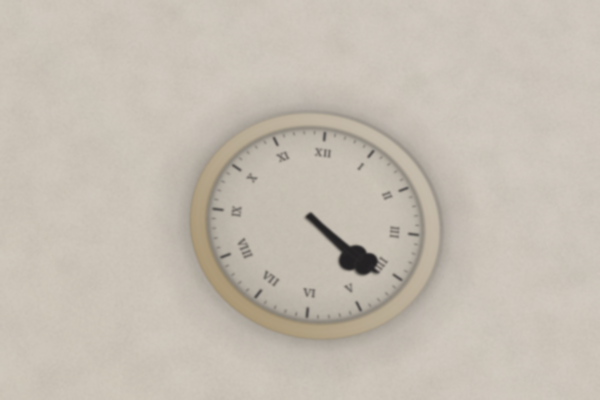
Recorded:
4 h 21 min
